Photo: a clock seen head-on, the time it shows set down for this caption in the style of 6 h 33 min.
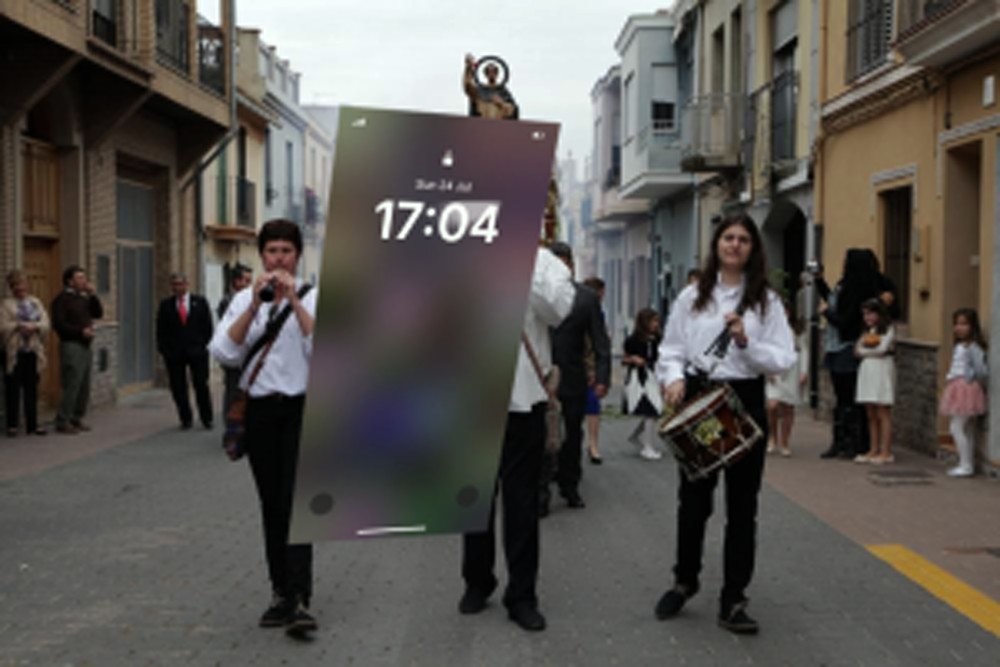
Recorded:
17 h 04 min
